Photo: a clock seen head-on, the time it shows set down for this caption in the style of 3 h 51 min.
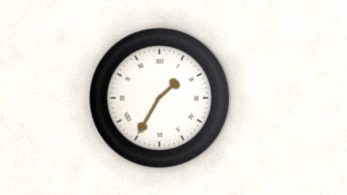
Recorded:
1 h 35 min
